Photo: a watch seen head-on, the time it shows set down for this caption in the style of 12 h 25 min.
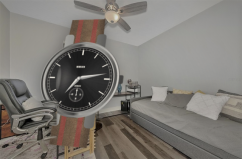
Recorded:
7 h 13 min
